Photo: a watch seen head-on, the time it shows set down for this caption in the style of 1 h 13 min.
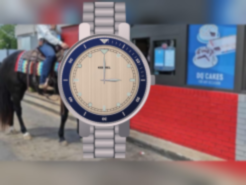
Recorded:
3 h 00 min
